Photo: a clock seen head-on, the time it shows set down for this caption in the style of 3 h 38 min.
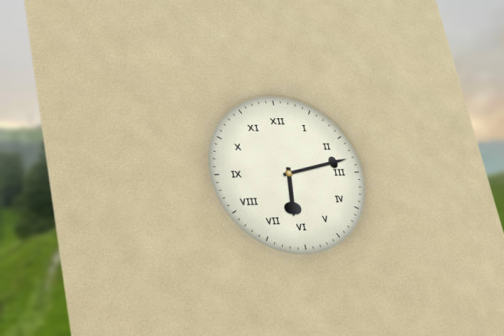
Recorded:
6 h 13 min
